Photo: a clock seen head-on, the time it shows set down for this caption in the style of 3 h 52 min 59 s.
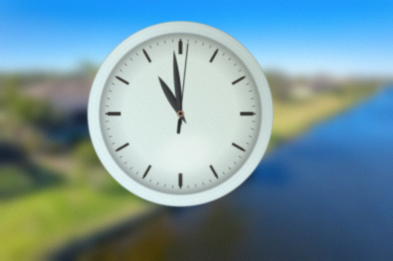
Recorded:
10 h 59 min 01 s
